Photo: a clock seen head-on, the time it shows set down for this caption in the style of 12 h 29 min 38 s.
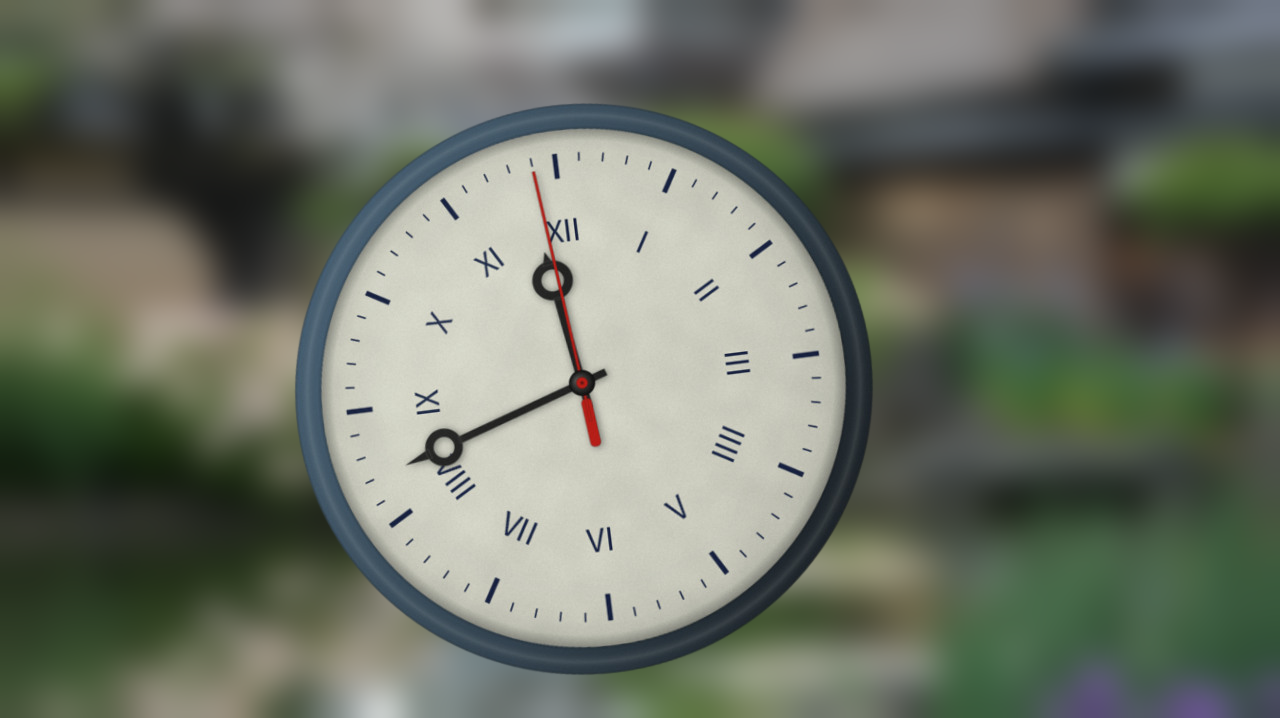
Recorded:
11 h 41 min 59 s
